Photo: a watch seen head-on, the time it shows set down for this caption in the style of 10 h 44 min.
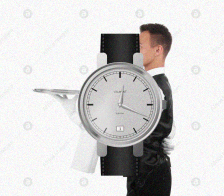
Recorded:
12 h 19 min
